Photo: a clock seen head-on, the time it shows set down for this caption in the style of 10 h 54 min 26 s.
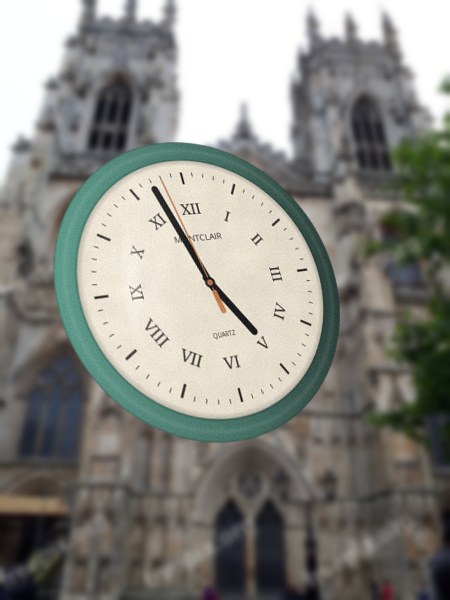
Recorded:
4 h 56 min 58 s
